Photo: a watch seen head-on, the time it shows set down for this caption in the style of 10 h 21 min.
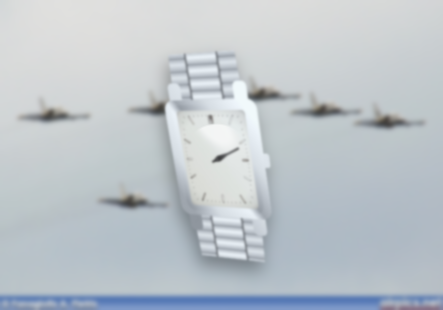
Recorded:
2 h 11 min
